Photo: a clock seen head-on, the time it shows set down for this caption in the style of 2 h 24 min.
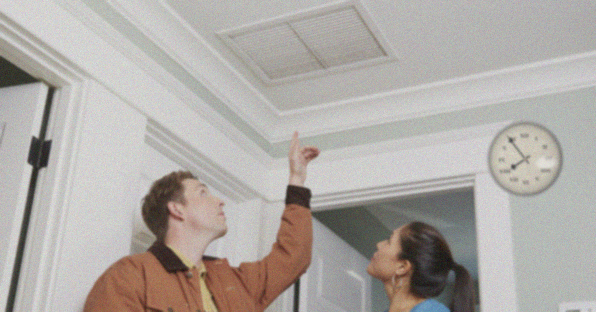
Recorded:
7 h 54 min
